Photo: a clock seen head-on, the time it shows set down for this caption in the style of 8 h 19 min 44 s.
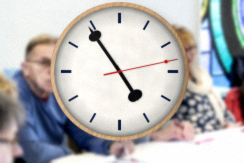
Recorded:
4 h 54 min 13 s
